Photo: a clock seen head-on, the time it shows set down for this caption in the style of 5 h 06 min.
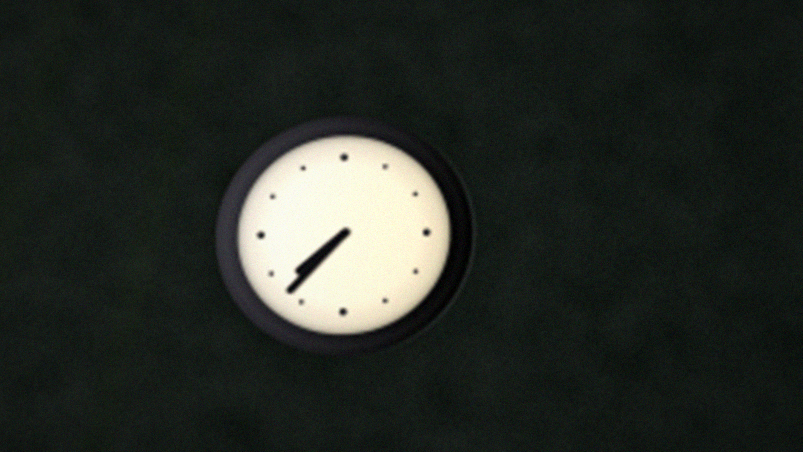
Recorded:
7 h 37 min
